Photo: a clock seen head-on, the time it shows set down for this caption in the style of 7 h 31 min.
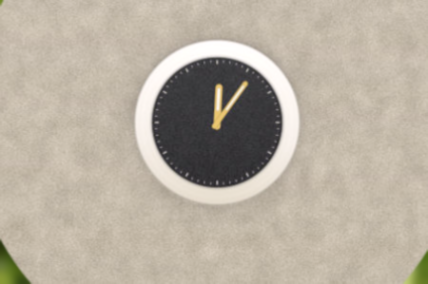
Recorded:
12 h 06 min
